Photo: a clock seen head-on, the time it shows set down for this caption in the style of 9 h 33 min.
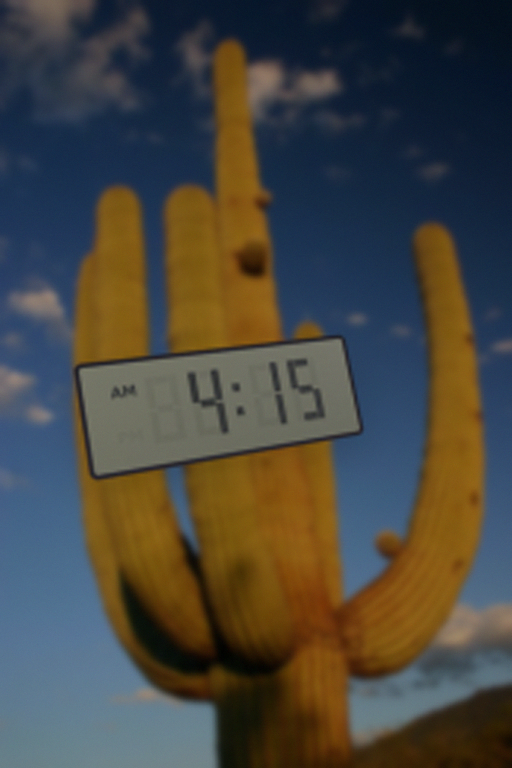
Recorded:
4 h 15 min
